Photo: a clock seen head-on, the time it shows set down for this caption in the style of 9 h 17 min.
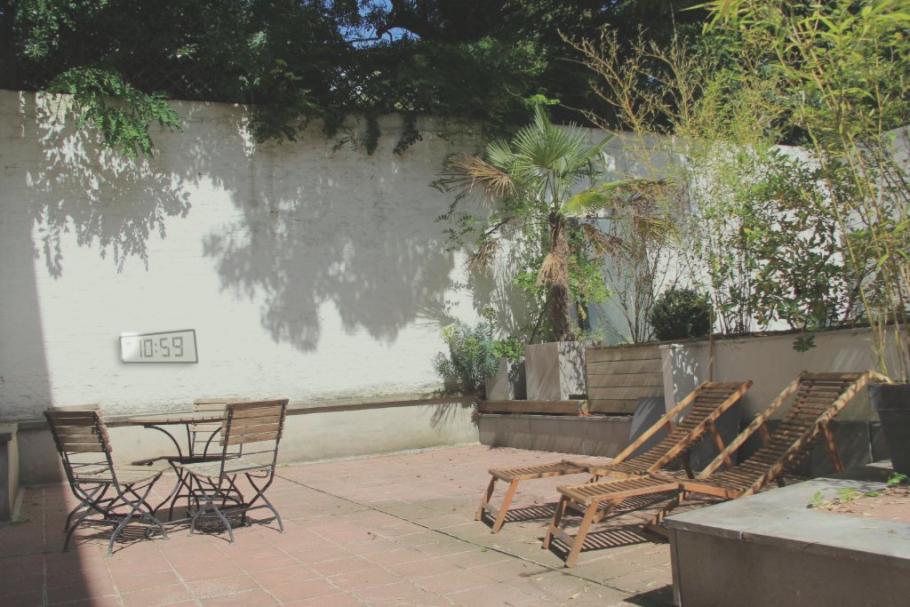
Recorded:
10 h 59 min
